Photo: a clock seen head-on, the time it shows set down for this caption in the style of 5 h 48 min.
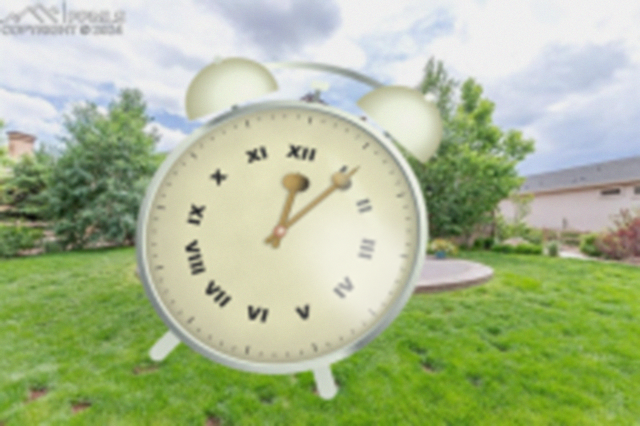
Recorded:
12 h 06 min
